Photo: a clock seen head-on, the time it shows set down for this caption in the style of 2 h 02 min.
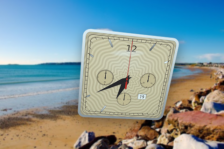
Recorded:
6 h 40 min
